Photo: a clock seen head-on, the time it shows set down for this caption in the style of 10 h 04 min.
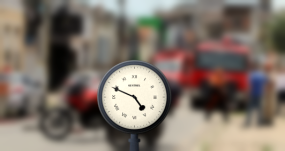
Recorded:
4 h 49 min
